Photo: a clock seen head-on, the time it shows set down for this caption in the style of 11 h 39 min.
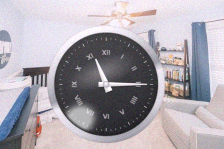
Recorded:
11 h 15 min
